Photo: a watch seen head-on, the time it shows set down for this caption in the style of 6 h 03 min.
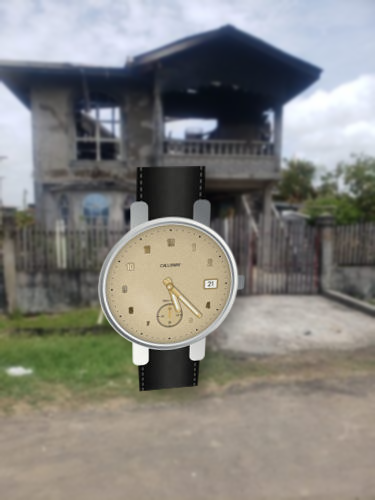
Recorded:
5 h 23 min
